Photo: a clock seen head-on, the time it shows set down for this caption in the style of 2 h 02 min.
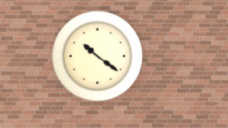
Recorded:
10 h 21 min
